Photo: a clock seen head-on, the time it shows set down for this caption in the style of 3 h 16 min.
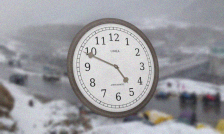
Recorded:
4 h 49 min
